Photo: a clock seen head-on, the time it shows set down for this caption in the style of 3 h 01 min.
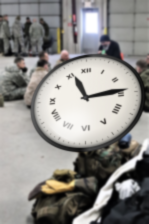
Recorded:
11 h 14 min
